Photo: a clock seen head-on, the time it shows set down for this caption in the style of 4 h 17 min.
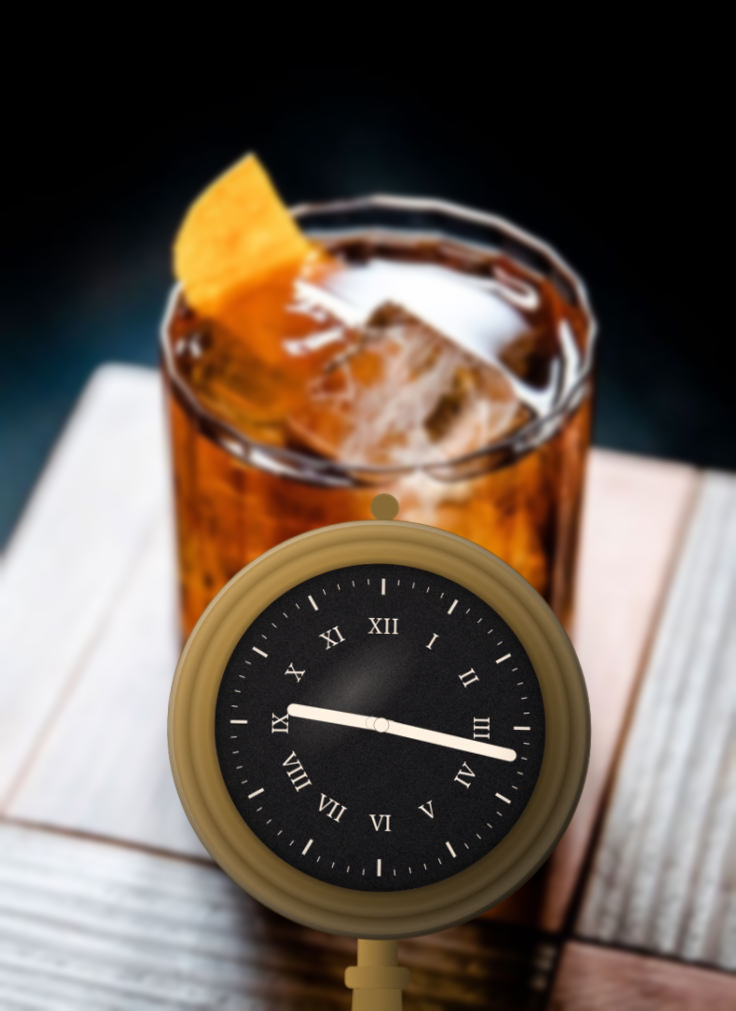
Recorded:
9 h 17 min
